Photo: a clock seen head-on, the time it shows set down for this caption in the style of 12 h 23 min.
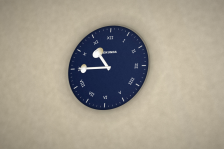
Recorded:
10 h 45 min
